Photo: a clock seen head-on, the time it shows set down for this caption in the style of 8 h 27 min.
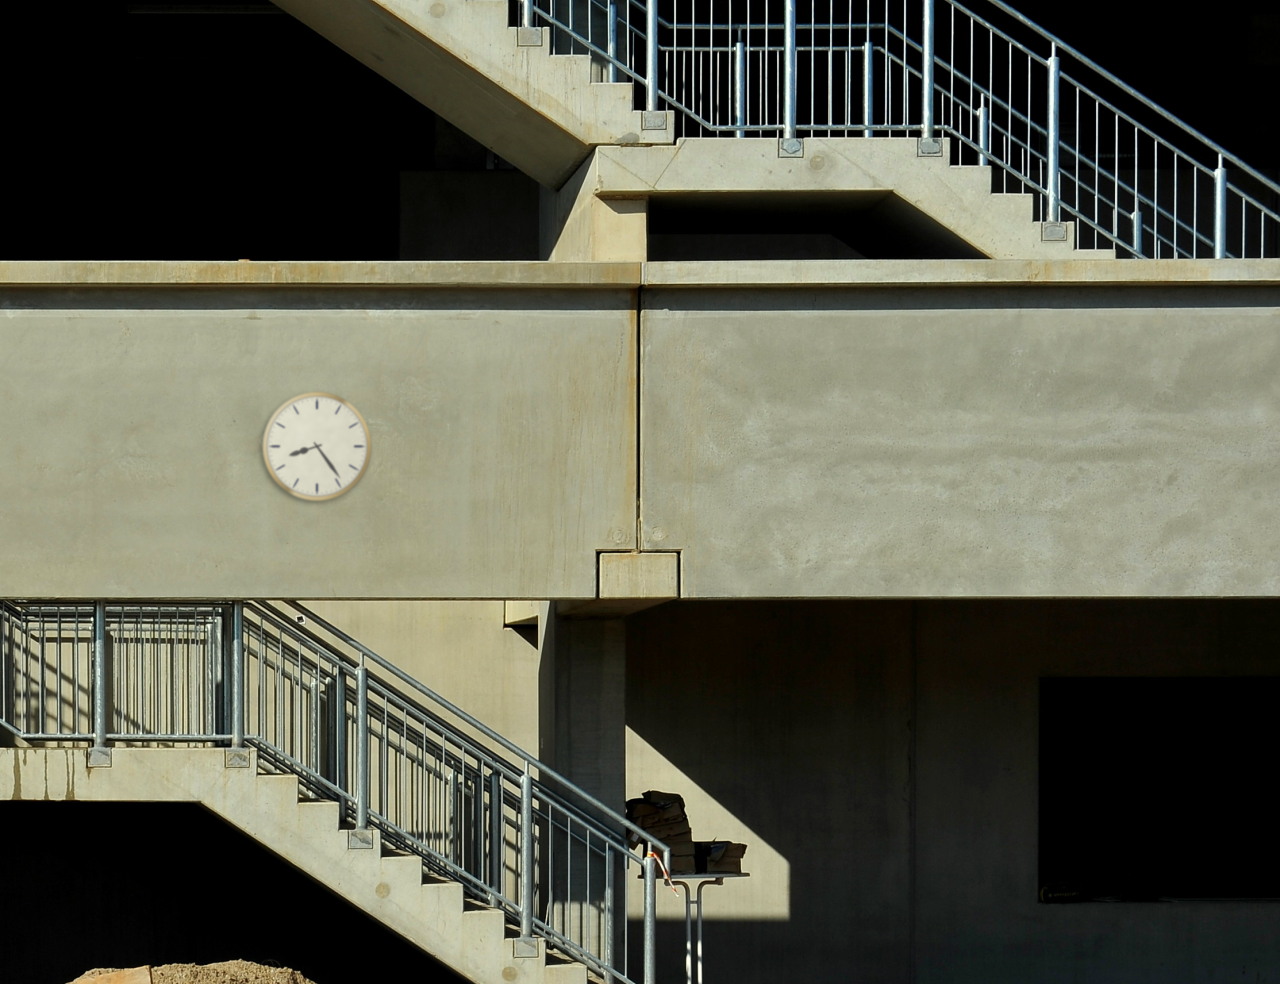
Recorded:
8 h 24 min
